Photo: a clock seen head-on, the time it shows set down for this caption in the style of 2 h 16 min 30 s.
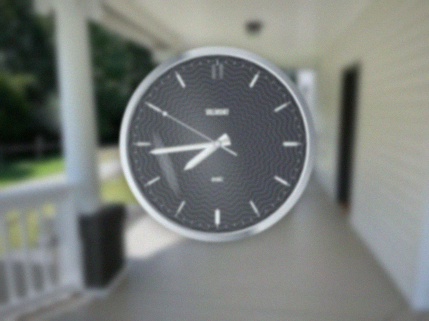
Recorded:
7 h 43 min 50 s
